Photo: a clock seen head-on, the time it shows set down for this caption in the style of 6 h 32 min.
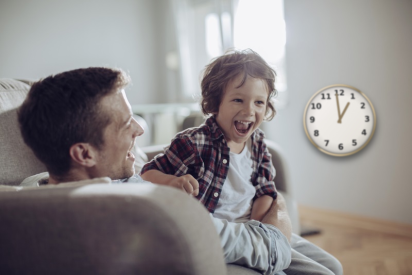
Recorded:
12 h 59 min
